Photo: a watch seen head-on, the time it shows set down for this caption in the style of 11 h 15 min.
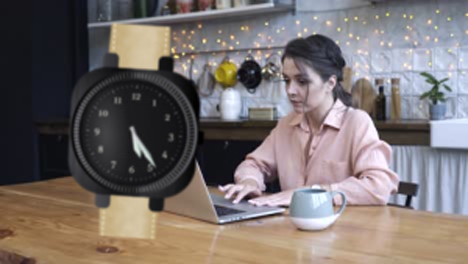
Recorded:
5 h 24 min
